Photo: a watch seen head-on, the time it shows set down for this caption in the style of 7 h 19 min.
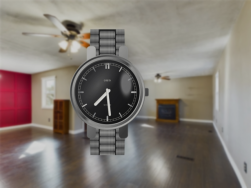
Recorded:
7 h 29 min
